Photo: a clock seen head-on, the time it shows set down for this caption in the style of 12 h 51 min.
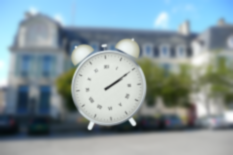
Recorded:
2 h 10 min
